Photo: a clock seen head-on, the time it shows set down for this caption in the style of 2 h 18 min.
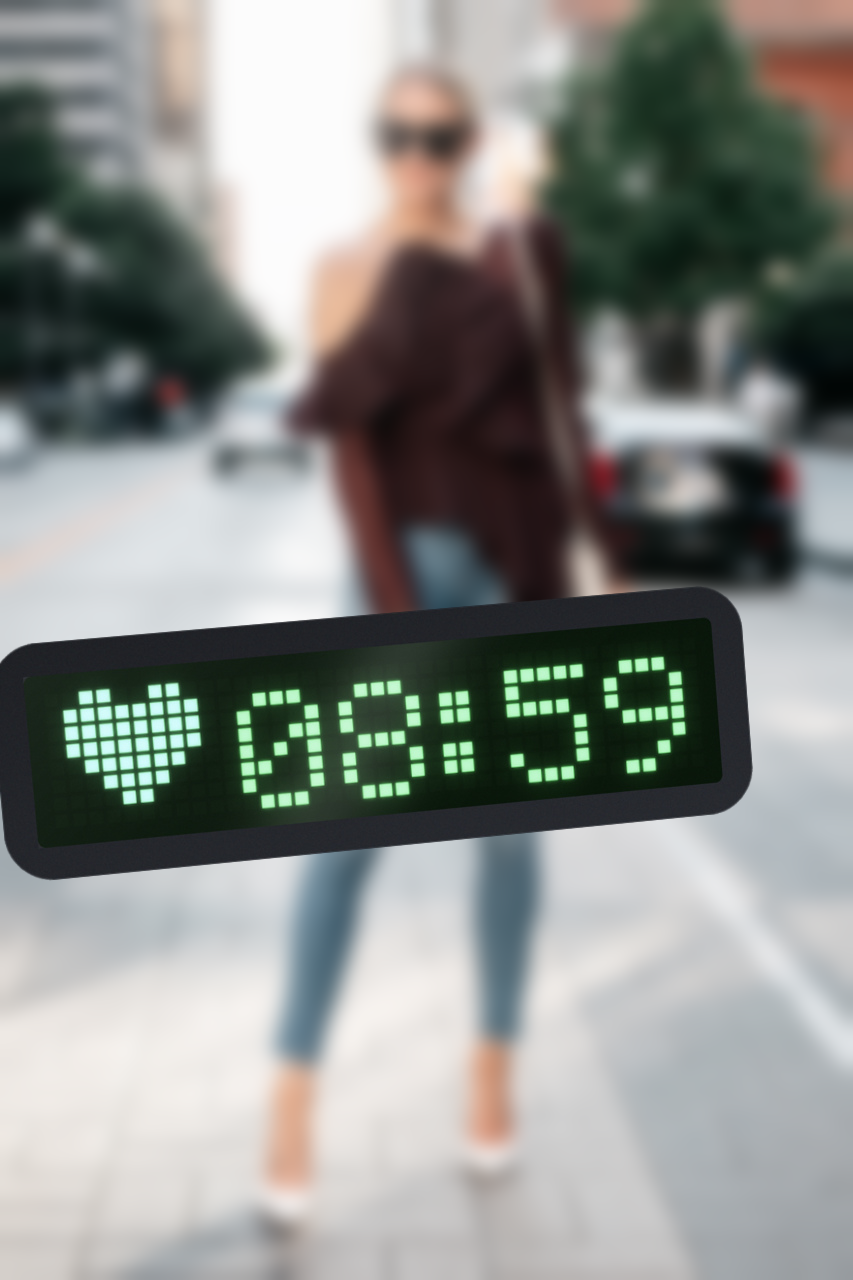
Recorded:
8 h 59 min
